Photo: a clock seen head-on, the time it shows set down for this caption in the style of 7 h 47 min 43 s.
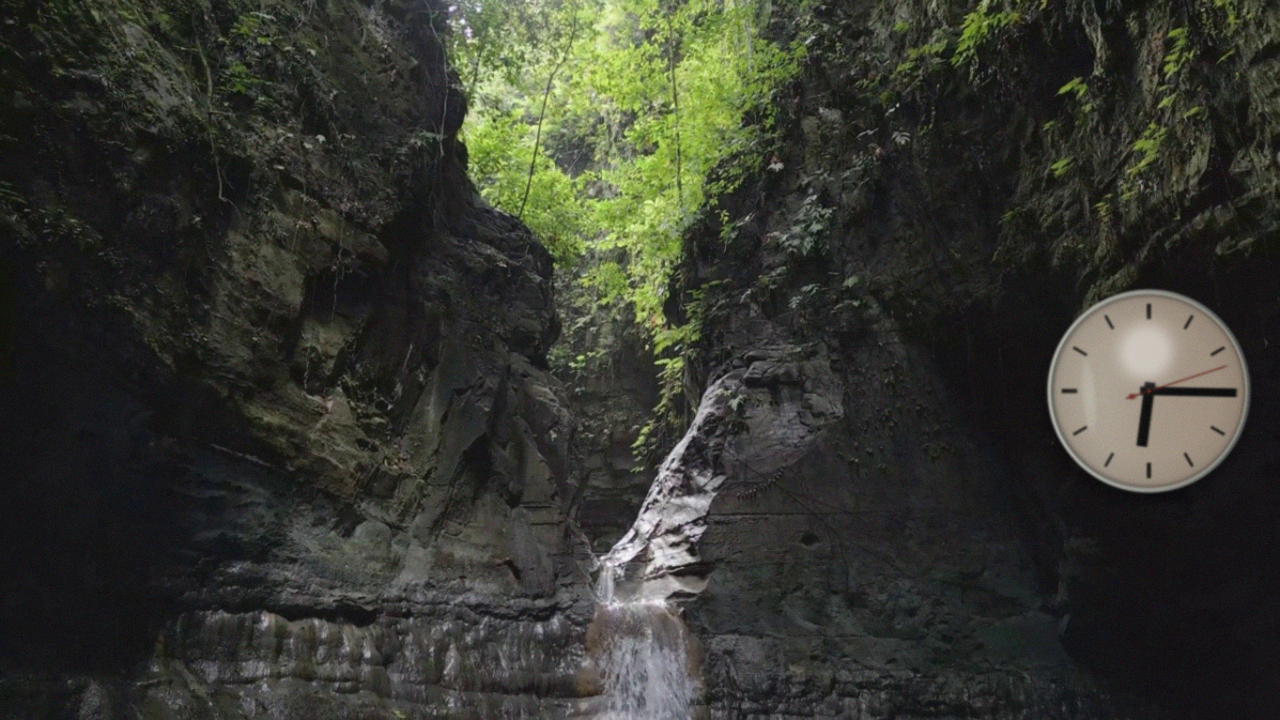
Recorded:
6 h 15 min 12 s
